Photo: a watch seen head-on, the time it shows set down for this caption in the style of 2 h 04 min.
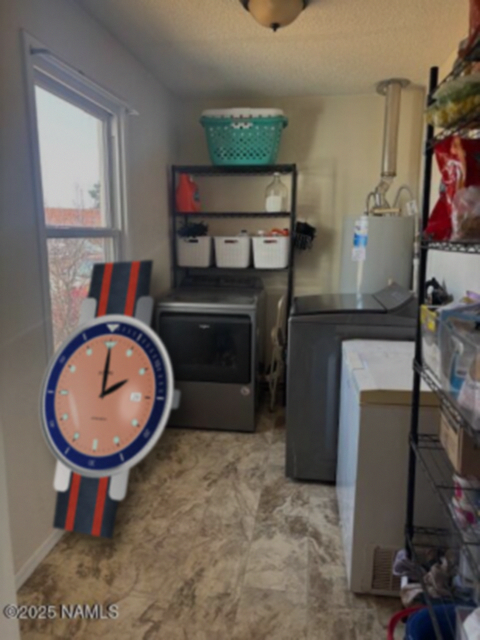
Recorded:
2 h 00 min
